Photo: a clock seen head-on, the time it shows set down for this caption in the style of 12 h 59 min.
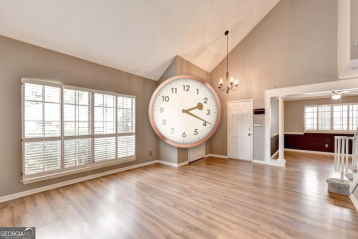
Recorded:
2 h 19 min
